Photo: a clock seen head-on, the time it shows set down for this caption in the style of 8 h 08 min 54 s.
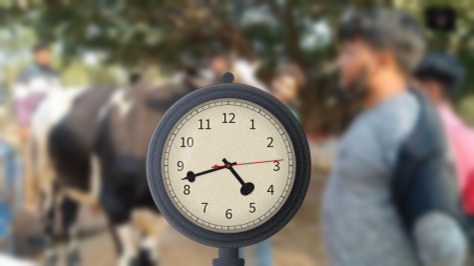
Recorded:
4 h 42 min 14 s
